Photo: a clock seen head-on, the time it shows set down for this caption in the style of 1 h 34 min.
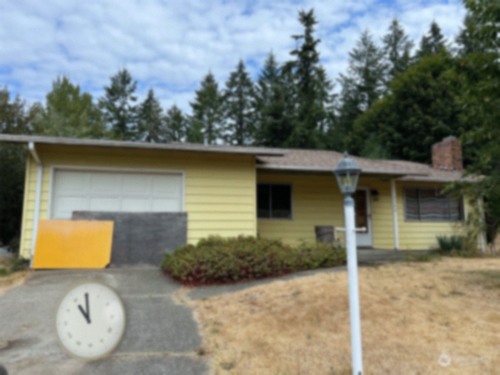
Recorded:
11 h 00 min
